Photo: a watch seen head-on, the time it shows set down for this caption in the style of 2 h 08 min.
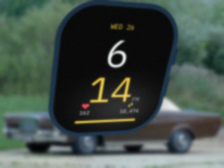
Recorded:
6 h 14 min
